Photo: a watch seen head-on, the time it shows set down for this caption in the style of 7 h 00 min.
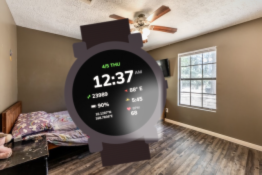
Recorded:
12 h 37 min
